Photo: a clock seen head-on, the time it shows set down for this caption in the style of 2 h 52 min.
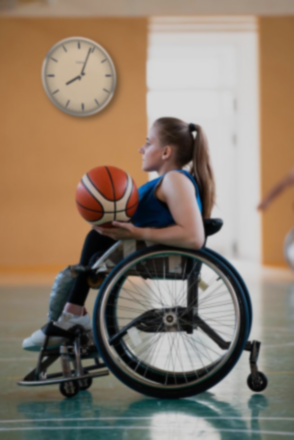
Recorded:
8 h 04 min
